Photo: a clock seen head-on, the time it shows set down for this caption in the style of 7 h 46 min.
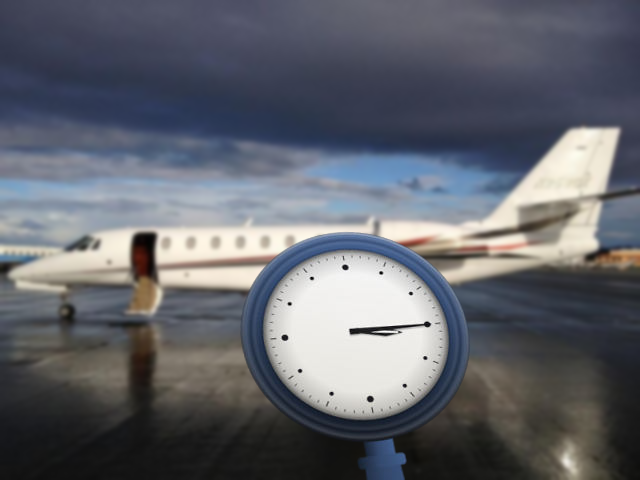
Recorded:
3 h 15 min
